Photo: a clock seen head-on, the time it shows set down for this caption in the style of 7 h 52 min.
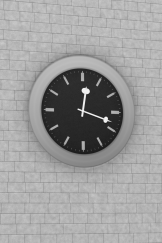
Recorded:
12 h 18 min
